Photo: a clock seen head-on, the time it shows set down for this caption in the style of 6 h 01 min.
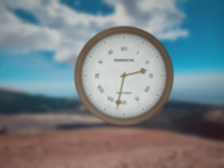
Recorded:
2 h 32 min
